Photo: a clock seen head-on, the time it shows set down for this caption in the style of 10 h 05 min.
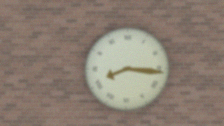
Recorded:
8 h 16 min
